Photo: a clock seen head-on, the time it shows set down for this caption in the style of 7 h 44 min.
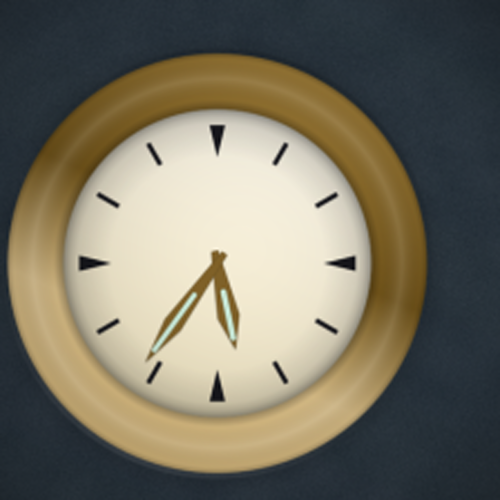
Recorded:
5 h 36 min
